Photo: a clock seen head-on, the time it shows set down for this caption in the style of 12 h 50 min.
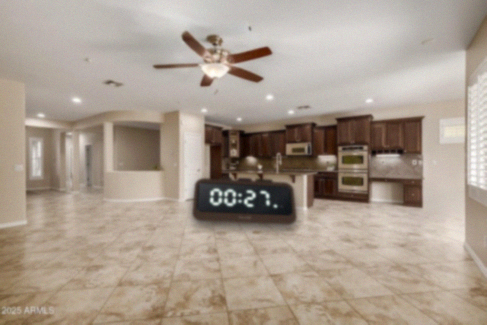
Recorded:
0 h 27 min
